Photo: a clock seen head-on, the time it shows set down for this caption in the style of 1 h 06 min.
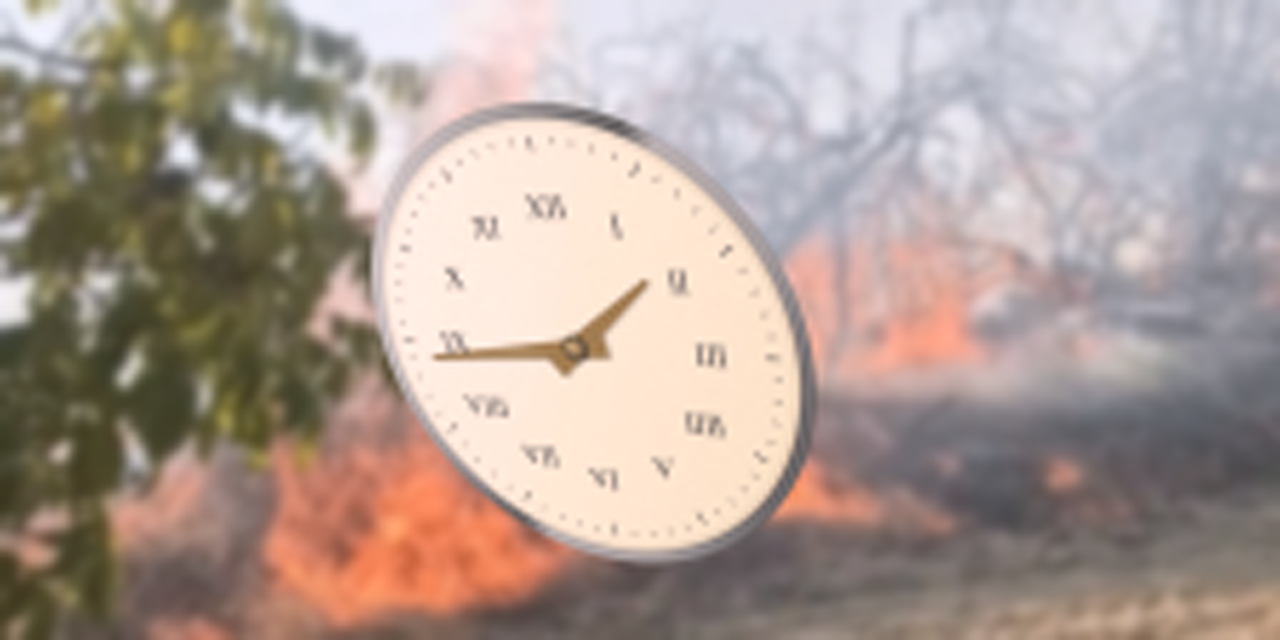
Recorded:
1 h 44 min
